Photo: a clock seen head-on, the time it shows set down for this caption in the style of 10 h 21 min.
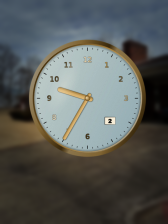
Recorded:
9 h 35 min
